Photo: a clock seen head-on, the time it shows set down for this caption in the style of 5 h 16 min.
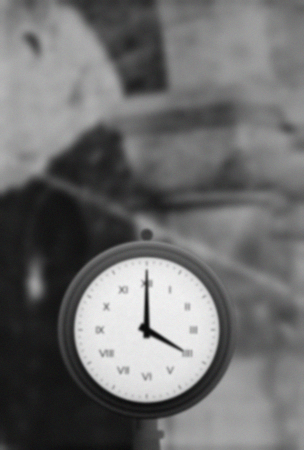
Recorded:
4 h 00 min
